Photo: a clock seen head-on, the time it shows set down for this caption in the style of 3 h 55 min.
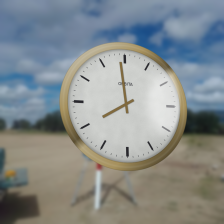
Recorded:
7 h 59 min
